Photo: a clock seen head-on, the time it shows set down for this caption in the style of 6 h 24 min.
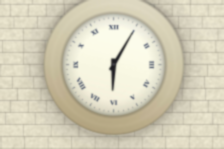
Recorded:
6 h 05 min
